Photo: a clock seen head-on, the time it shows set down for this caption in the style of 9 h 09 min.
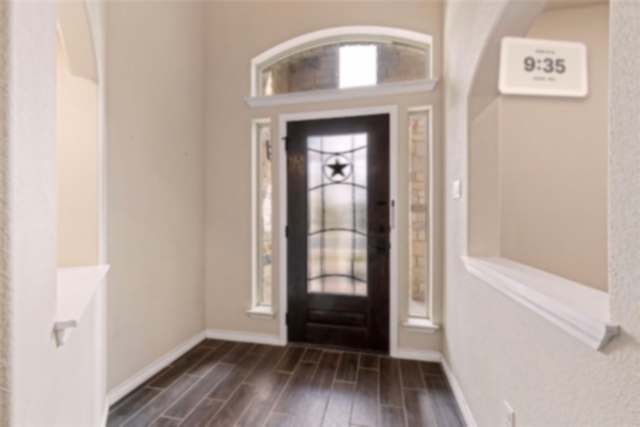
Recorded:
9 h 35 min
